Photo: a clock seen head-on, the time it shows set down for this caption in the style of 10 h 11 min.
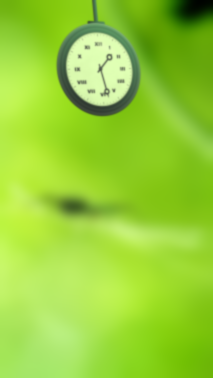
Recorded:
1 h 28 min
